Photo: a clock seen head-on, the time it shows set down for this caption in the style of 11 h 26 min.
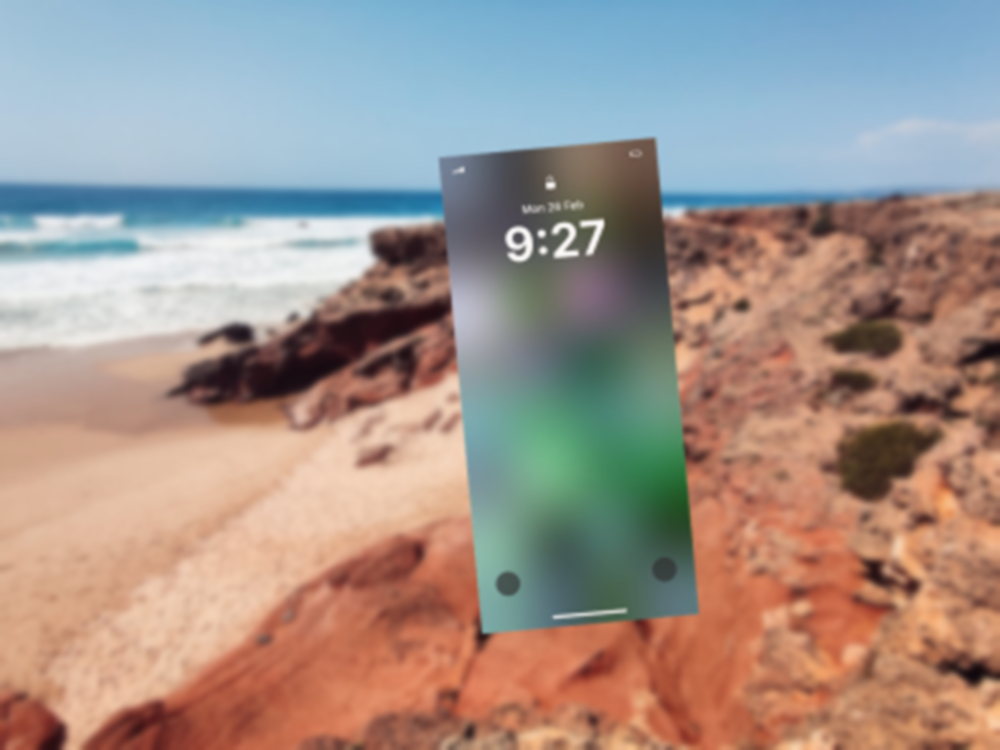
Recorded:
9 h 27 min
